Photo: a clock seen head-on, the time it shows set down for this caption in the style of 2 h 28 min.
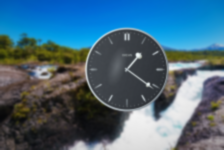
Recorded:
1 h 21 min
